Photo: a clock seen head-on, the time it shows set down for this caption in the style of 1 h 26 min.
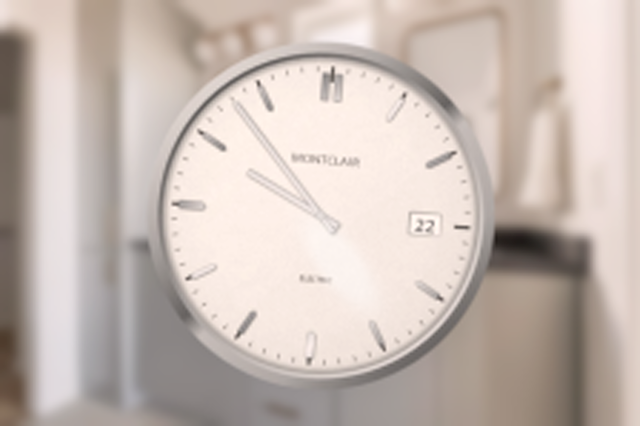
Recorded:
9 h 53 min
